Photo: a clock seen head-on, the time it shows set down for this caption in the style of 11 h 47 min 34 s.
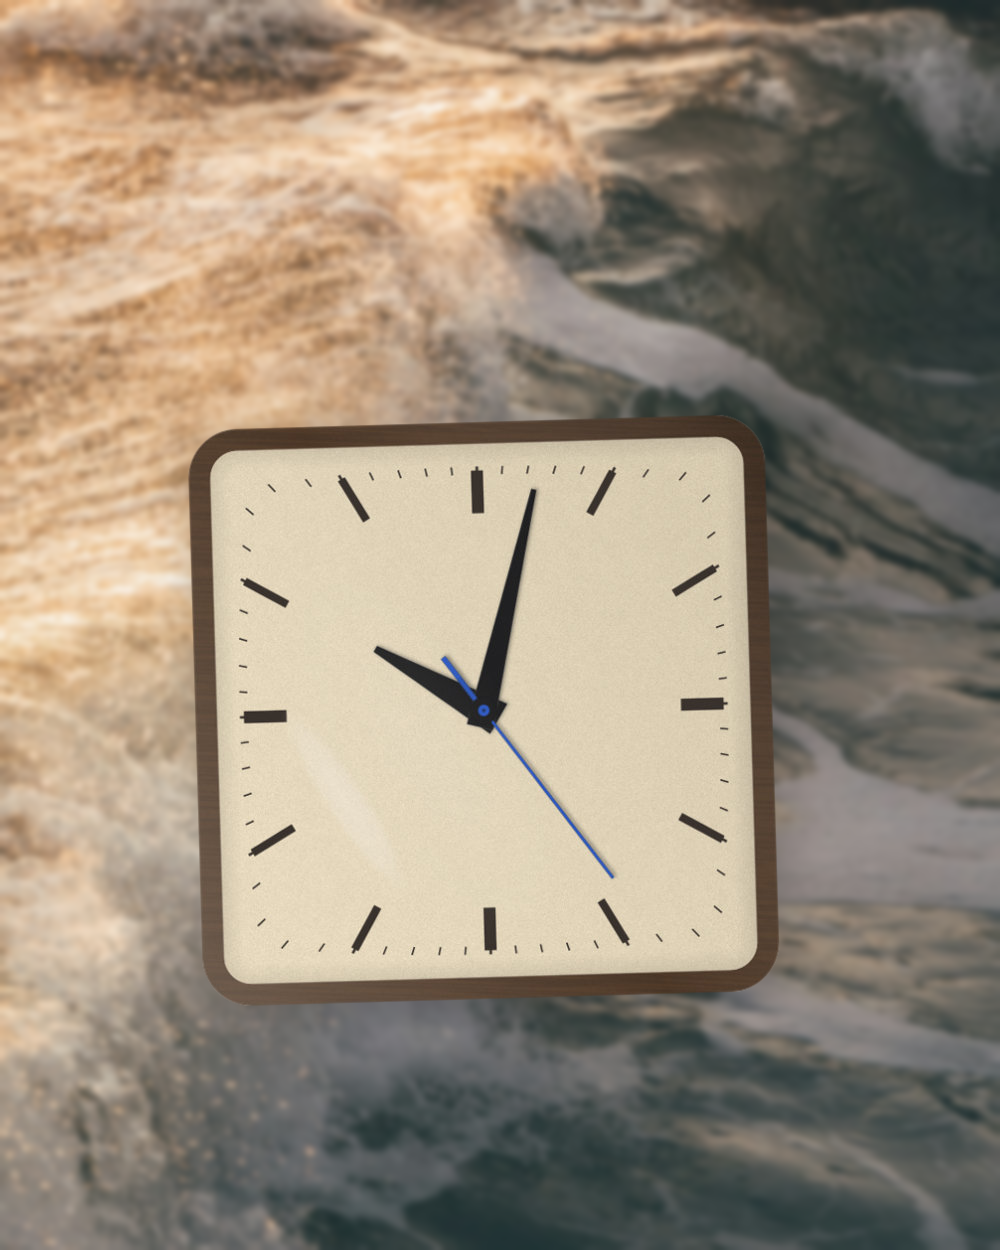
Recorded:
10 h 02 min 24 s
